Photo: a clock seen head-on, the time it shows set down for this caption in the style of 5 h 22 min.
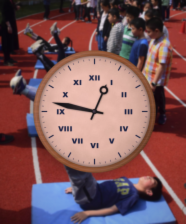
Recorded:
12 h 47 min
